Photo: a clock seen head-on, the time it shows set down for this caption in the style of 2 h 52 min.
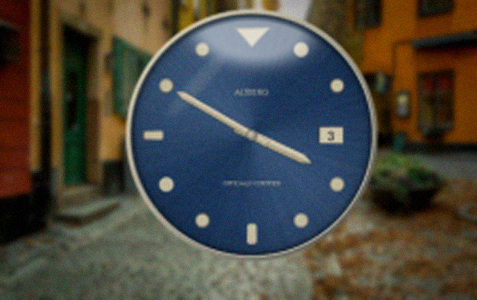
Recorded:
3 h 50 min
